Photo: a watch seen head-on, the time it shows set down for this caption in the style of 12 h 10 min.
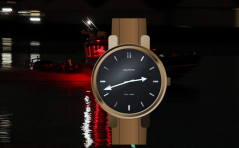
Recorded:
2 h 42 min
